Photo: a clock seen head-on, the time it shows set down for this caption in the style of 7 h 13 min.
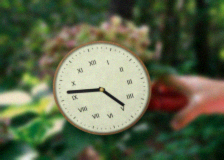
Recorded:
4 h 47 min
